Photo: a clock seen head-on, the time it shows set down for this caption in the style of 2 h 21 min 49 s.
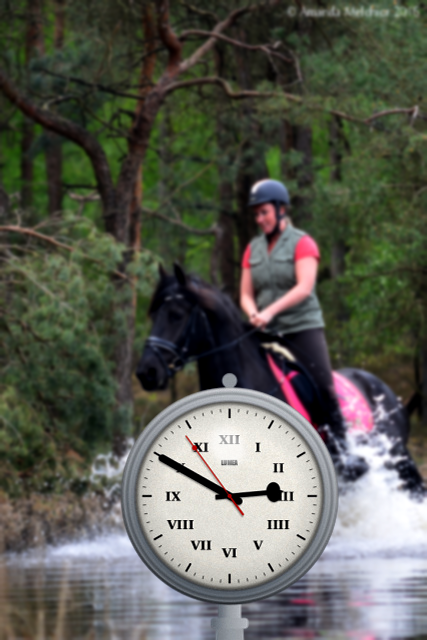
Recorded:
2 h 49 min 54 s
